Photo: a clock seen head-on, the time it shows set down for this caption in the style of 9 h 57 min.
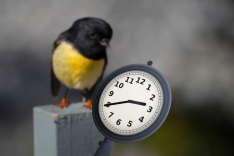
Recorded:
2 h 40 min
